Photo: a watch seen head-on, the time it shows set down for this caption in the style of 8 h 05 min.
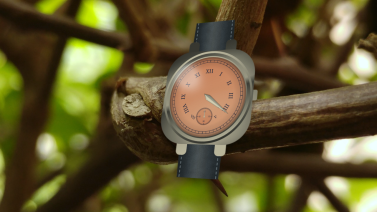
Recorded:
4 h 21 min
